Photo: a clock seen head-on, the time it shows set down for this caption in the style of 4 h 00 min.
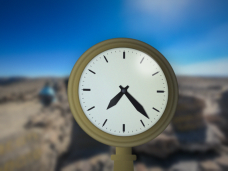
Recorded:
7 h 23 min
